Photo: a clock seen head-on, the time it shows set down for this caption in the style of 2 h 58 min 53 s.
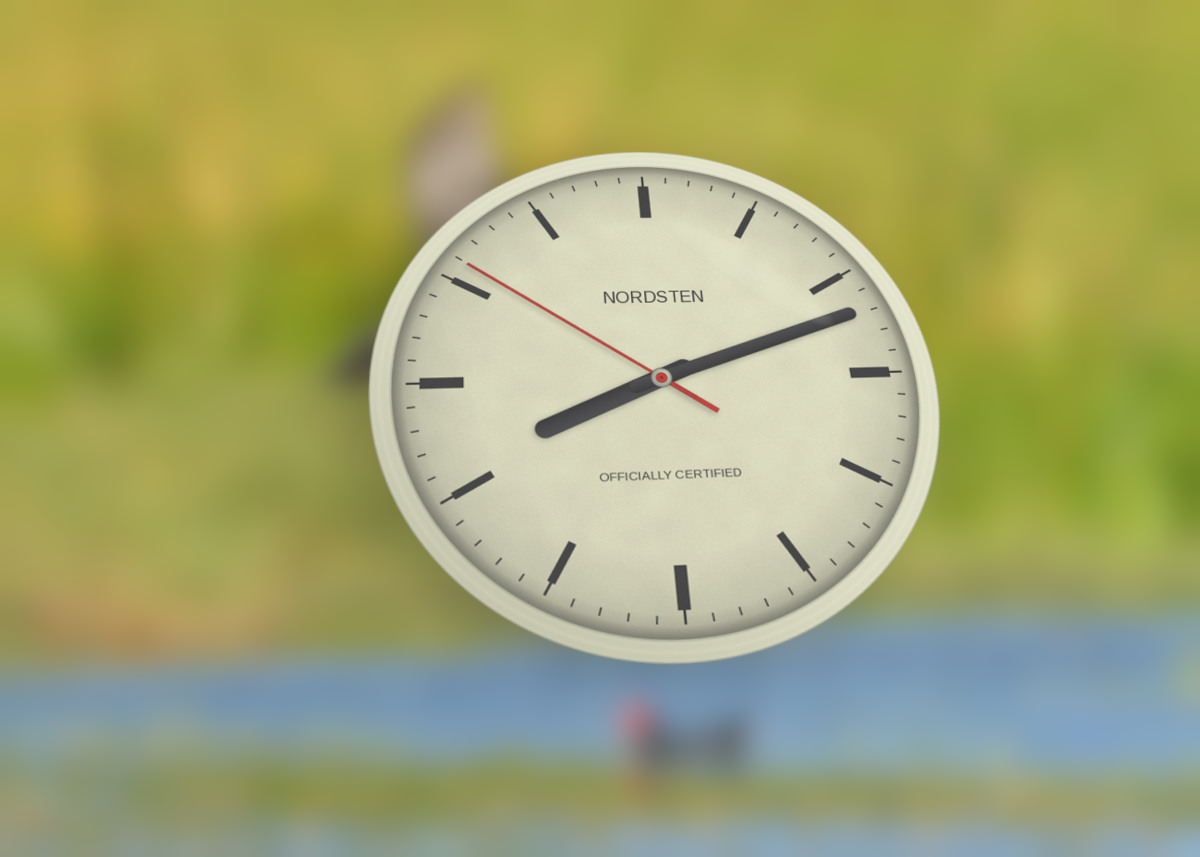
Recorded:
8 h 11 min 51 s
